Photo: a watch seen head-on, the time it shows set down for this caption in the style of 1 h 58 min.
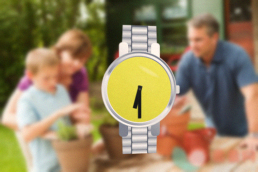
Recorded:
6 h 30 min
